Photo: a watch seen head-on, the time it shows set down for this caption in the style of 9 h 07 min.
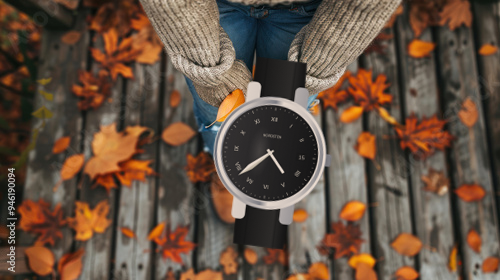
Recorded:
4 h 38 min
